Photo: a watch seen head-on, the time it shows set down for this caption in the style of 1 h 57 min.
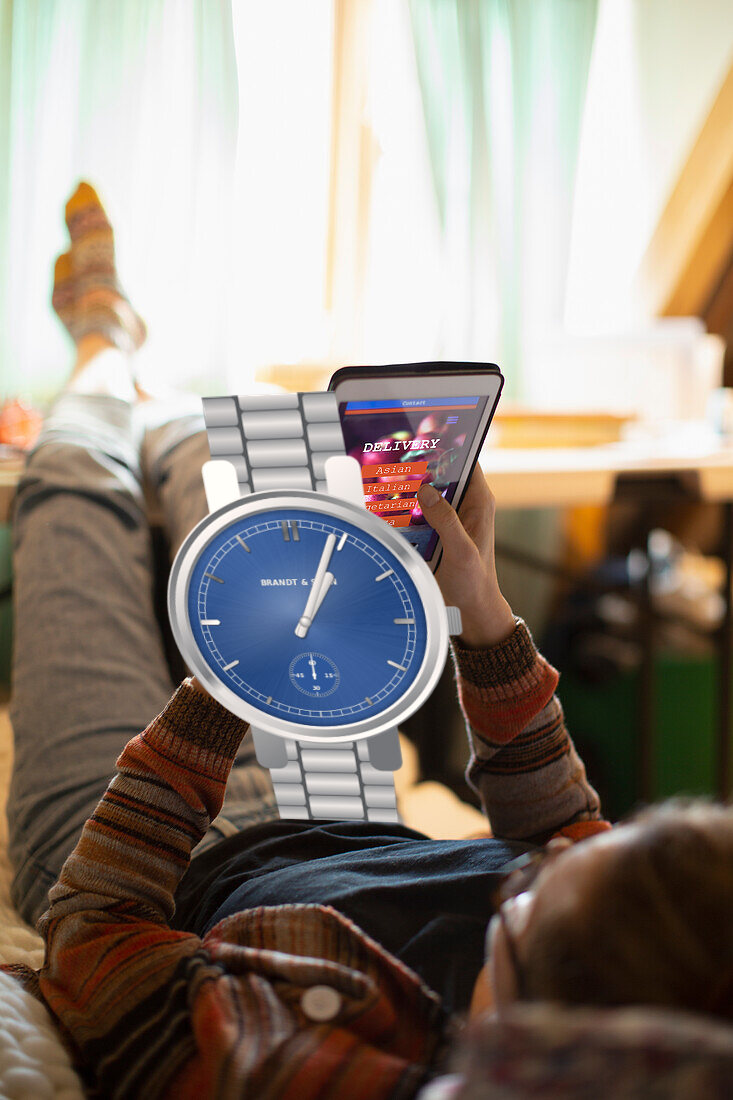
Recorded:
1 h 04 min
